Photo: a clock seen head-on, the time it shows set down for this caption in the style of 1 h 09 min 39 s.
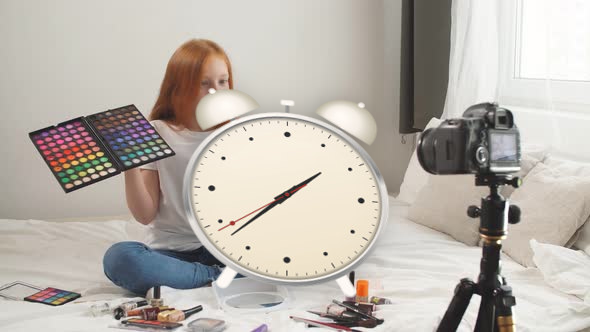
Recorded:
1 h 37 min 39 s
